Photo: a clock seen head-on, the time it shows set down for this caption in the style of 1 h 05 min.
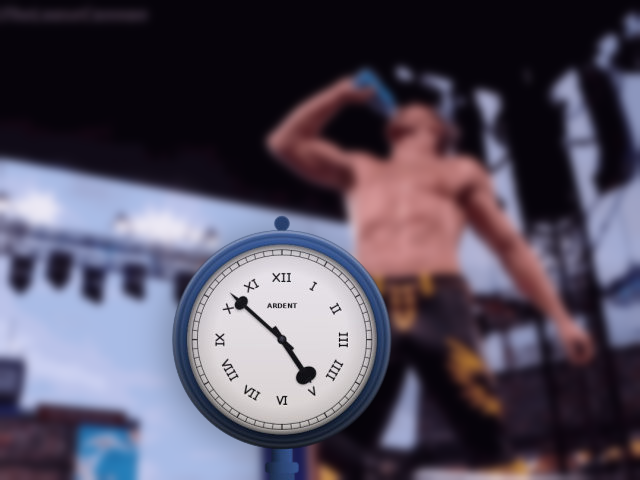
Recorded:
4 h 52 min
